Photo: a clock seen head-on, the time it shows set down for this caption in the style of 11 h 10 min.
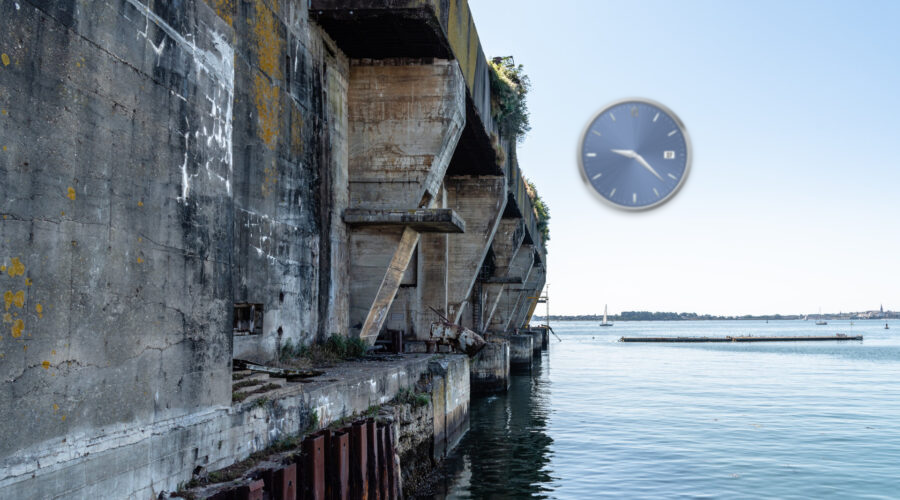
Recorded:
9 h 22 min
